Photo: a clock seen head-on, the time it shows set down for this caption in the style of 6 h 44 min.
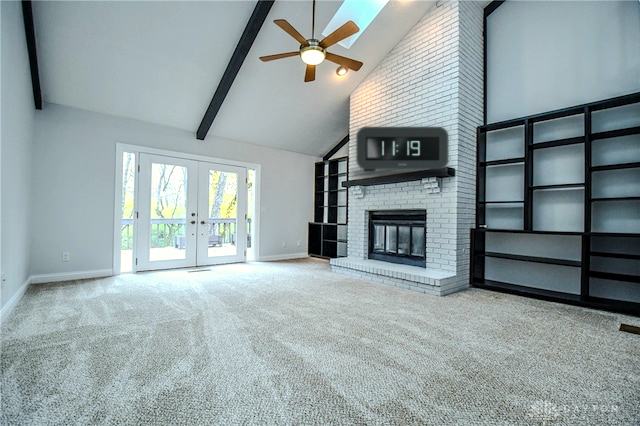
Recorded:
11 h 19 min
